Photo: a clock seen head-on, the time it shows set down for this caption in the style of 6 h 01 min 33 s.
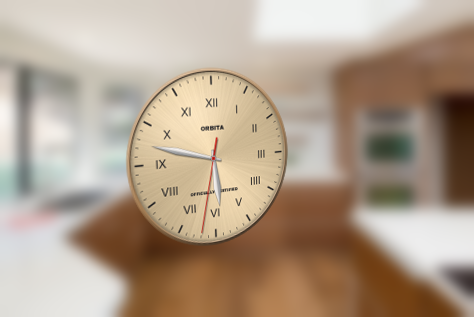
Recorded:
5 h 47 min 32 s
